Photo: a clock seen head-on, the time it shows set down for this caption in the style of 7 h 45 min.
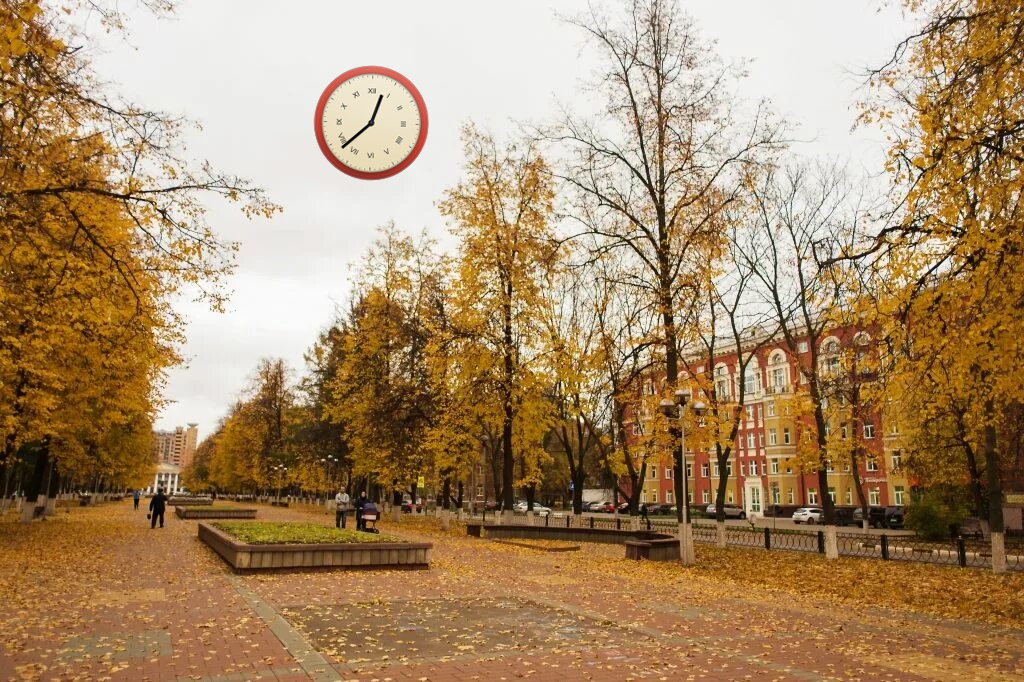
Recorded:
12 h 38 min
